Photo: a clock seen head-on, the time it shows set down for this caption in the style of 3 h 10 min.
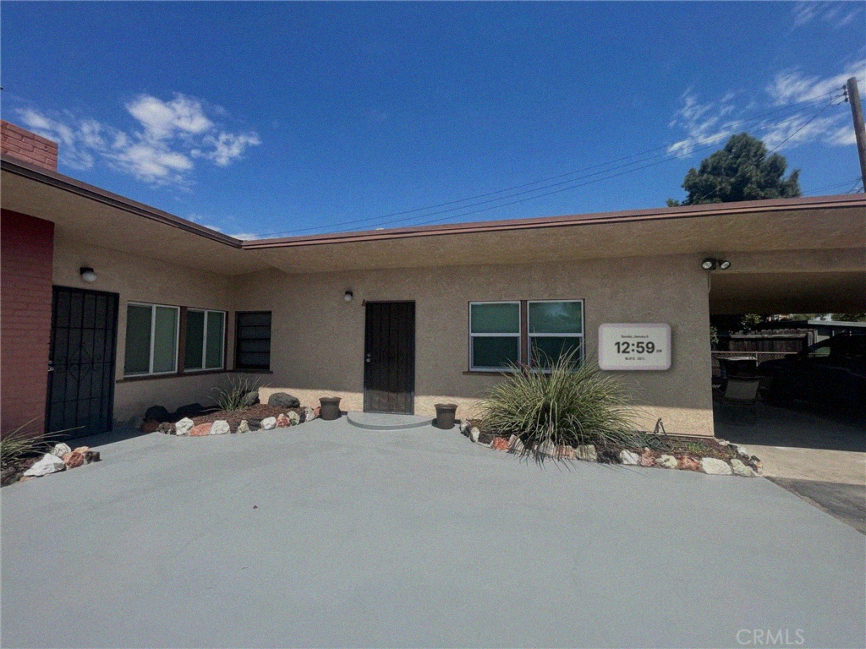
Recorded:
12 h 59 min
